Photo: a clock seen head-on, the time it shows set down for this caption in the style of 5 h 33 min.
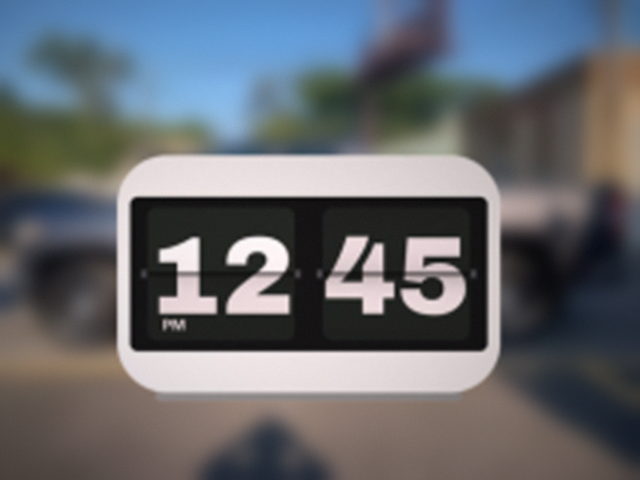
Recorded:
12 h 45 min
